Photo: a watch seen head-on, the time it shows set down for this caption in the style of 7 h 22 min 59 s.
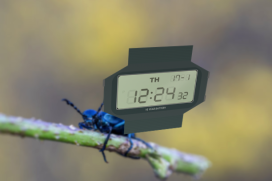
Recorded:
12 h 24 min 32 s
